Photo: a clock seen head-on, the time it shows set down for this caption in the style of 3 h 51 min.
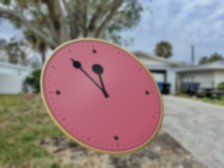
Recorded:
11 h 54 min
